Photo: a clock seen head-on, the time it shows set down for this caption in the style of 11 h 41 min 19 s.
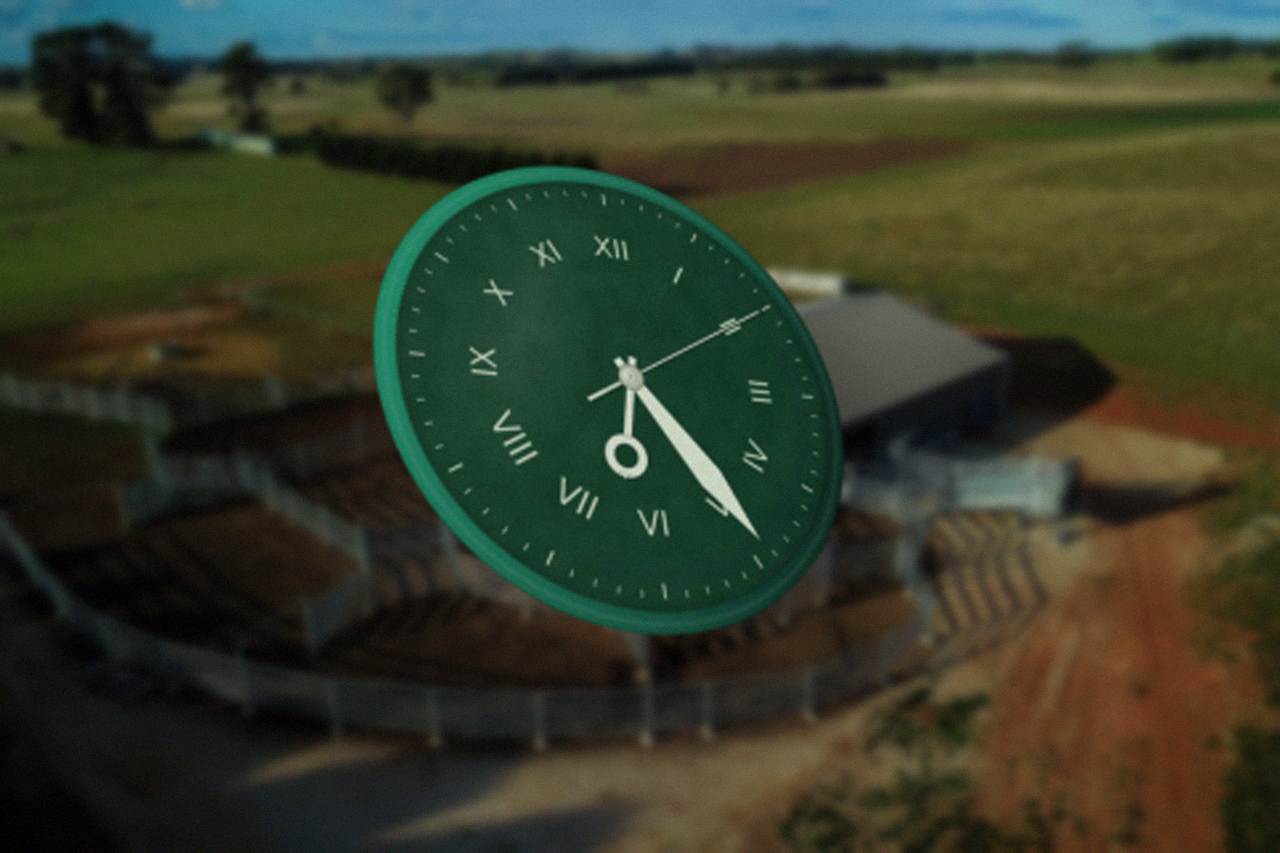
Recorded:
6 h 24 min 10 s
